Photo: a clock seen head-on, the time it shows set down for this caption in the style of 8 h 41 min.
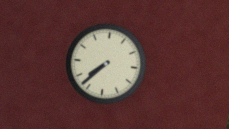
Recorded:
7 h 37 min
